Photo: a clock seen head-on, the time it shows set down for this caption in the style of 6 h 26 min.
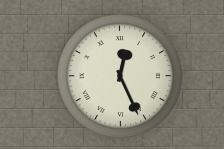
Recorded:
12 h 26 min
